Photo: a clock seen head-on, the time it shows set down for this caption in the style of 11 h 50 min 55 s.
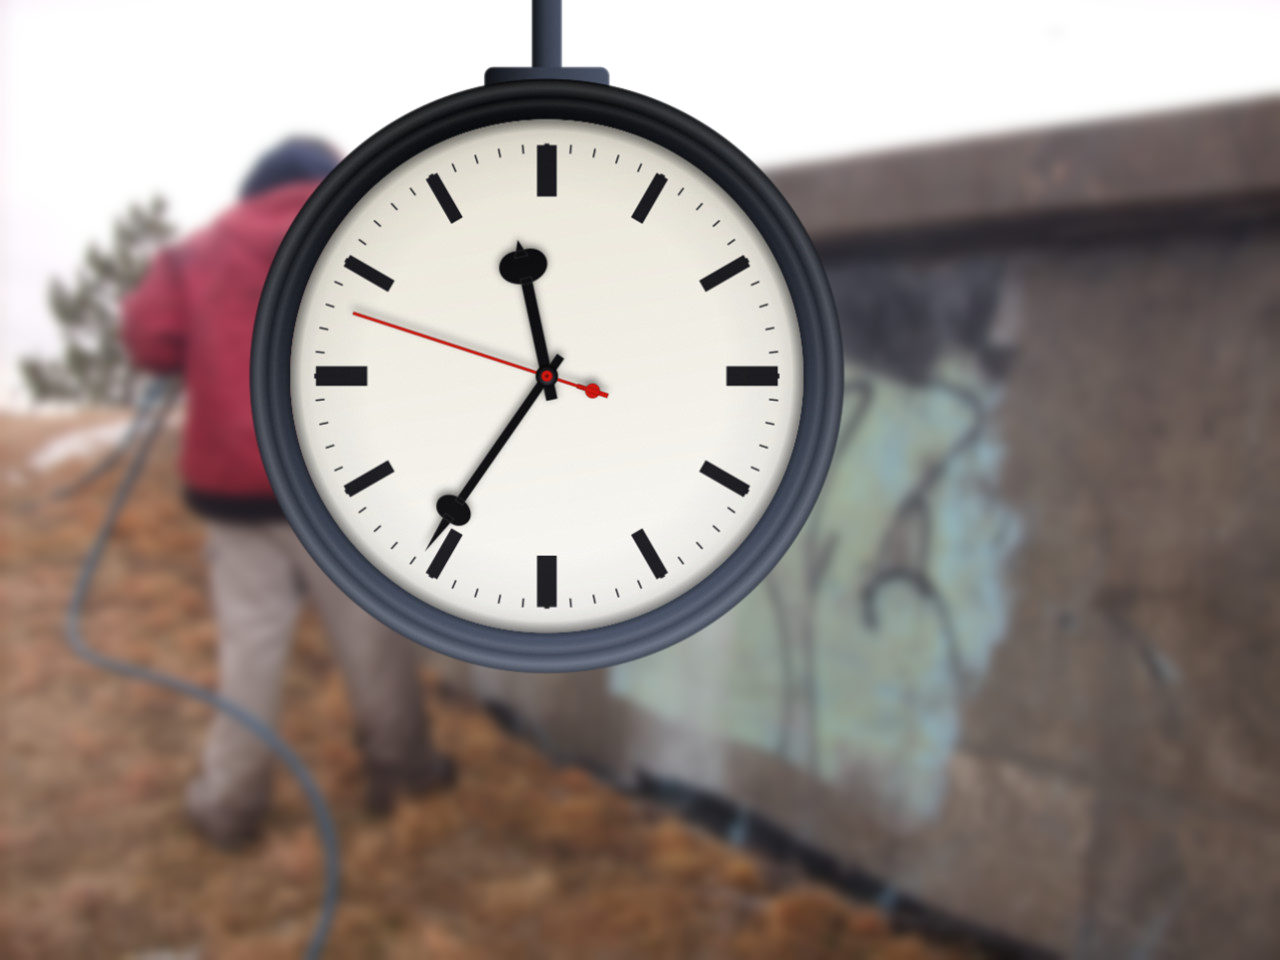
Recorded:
11 h 35 min 48 s
